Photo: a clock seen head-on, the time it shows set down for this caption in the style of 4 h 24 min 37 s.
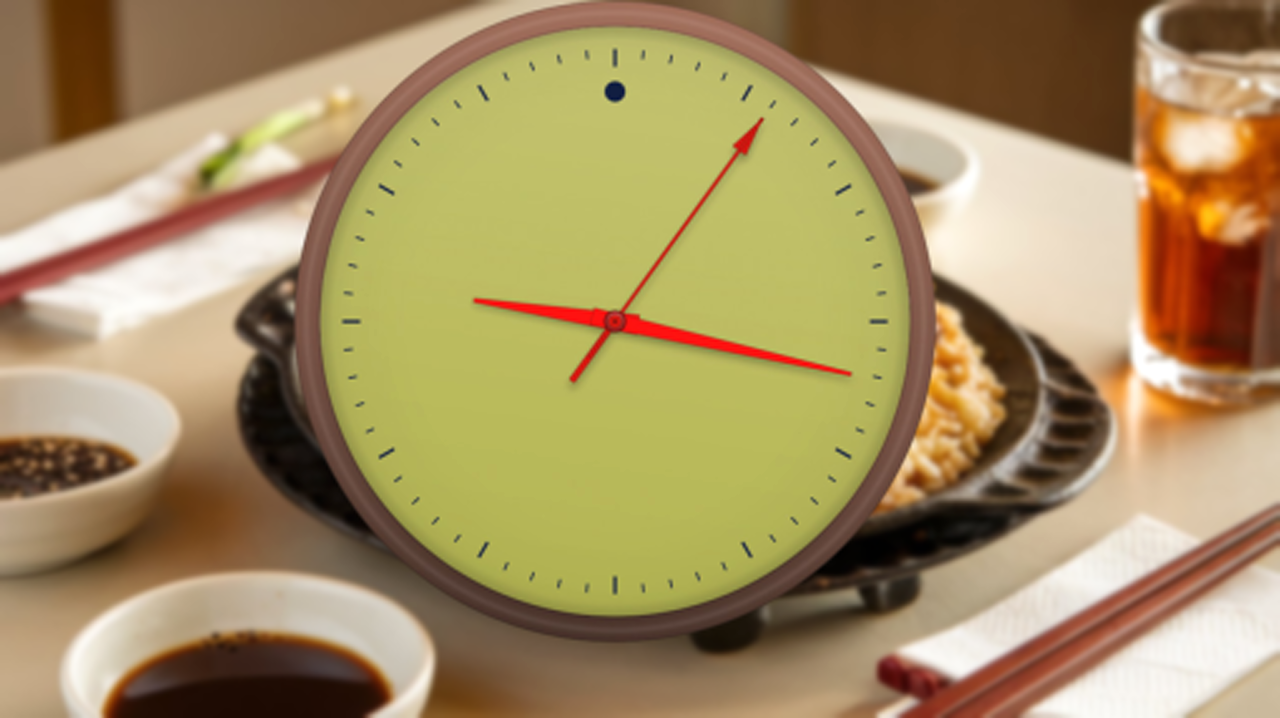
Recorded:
9 h 17 min 06 s
